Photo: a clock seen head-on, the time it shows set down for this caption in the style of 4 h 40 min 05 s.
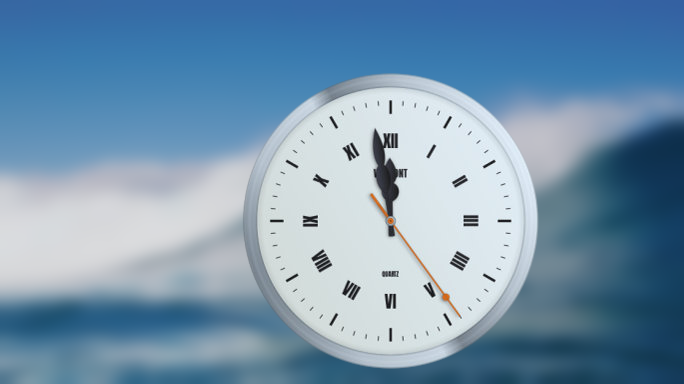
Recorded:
11 h 58 min 24 s
